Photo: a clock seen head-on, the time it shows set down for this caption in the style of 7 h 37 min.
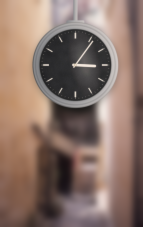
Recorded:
3 h 06 min
